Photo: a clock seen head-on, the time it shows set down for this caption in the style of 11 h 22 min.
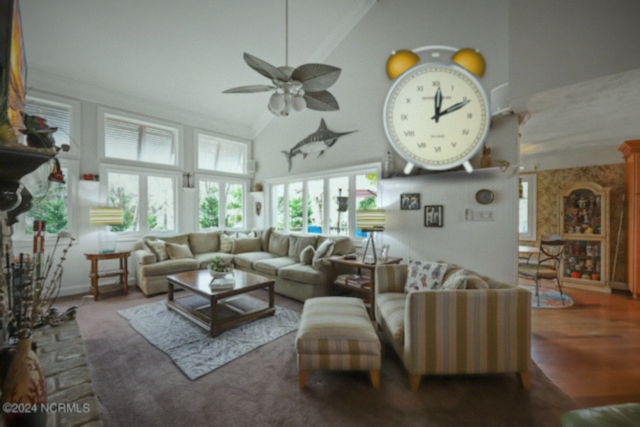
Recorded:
12 h 11 min
